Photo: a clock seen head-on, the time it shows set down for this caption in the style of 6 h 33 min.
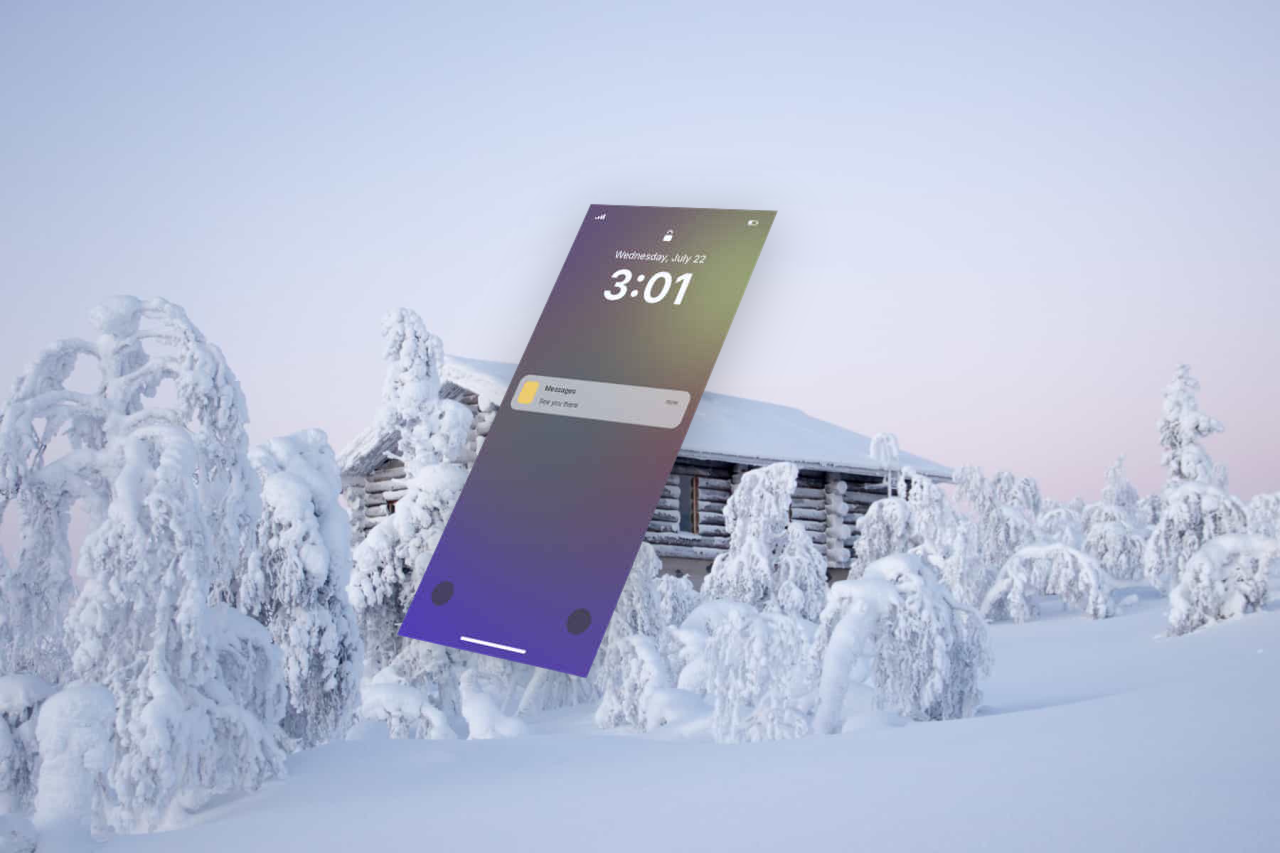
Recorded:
3 h 01 min
